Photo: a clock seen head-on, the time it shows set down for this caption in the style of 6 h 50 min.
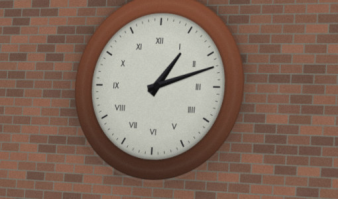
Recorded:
1 h 12 min
